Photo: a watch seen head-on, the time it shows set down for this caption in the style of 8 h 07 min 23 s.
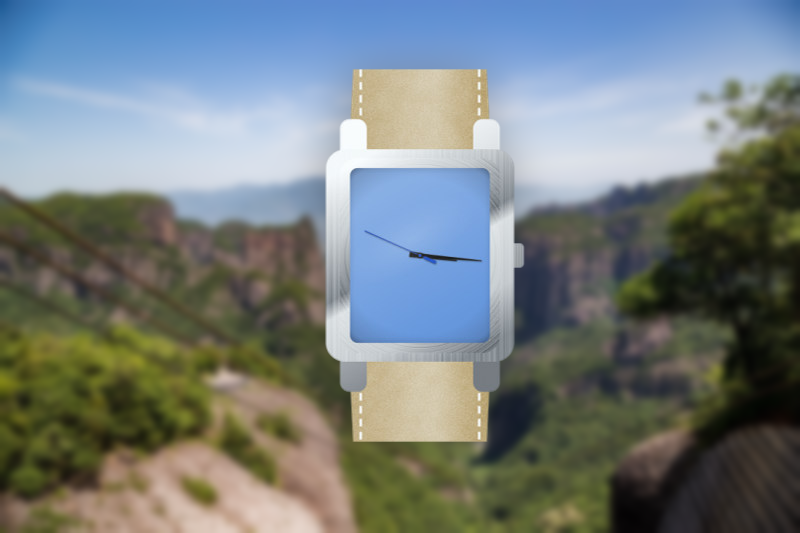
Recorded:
3 h 15 min 49 s
